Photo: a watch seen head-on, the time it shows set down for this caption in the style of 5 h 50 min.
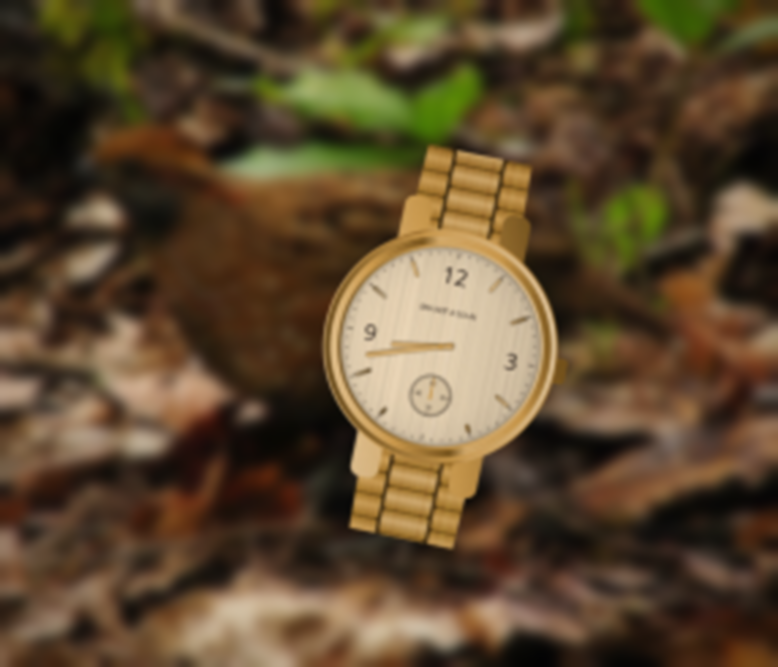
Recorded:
8 h 42 min
